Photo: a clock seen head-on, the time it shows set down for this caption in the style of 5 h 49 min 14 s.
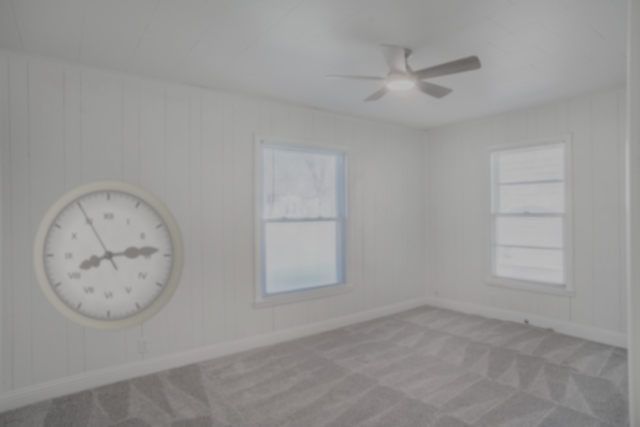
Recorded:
8 h 13 min 55 s
